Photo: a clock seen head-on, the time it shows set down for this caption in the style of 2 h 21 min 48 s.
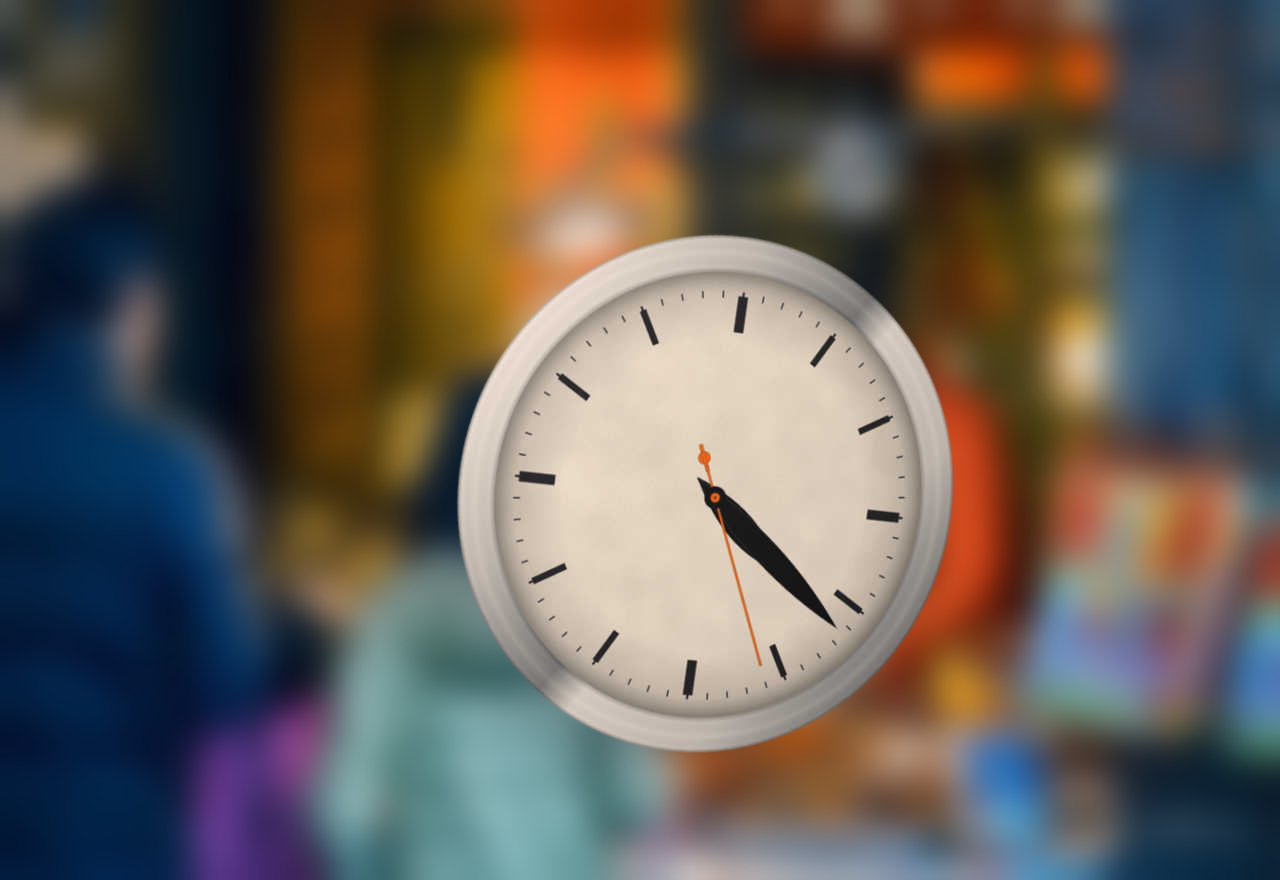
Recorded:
4 h 21 min 26 s
